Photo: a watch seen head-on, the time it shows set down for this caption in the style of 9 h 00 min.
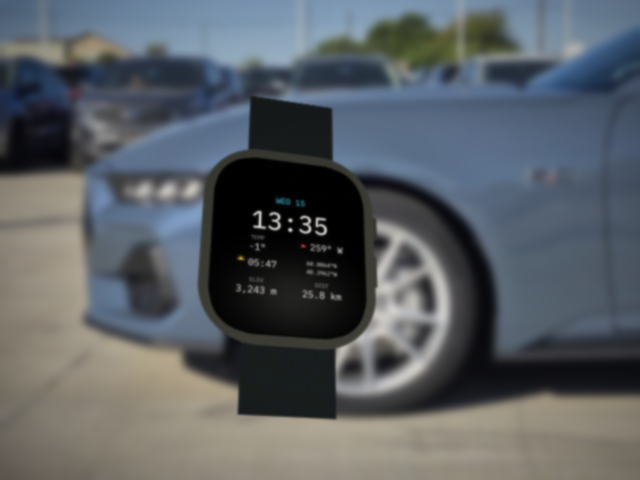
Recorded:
13 h 35 min
